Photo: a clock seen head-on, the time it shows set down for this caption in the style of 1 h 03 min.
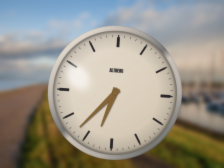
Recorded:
6 h 37 min
